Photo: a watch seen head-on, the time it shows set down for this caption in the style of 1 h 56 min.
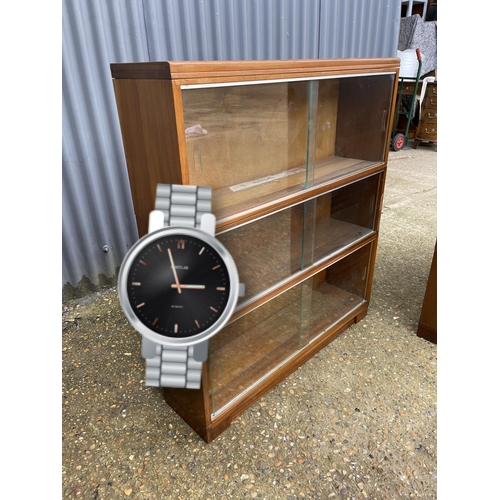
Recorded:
2 h 57 min
